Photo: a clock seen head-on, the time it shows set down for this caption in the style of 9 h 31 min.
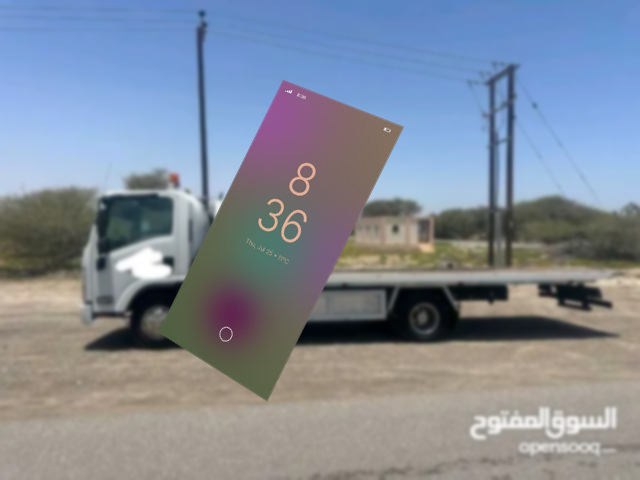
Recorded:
8 h 36 min
